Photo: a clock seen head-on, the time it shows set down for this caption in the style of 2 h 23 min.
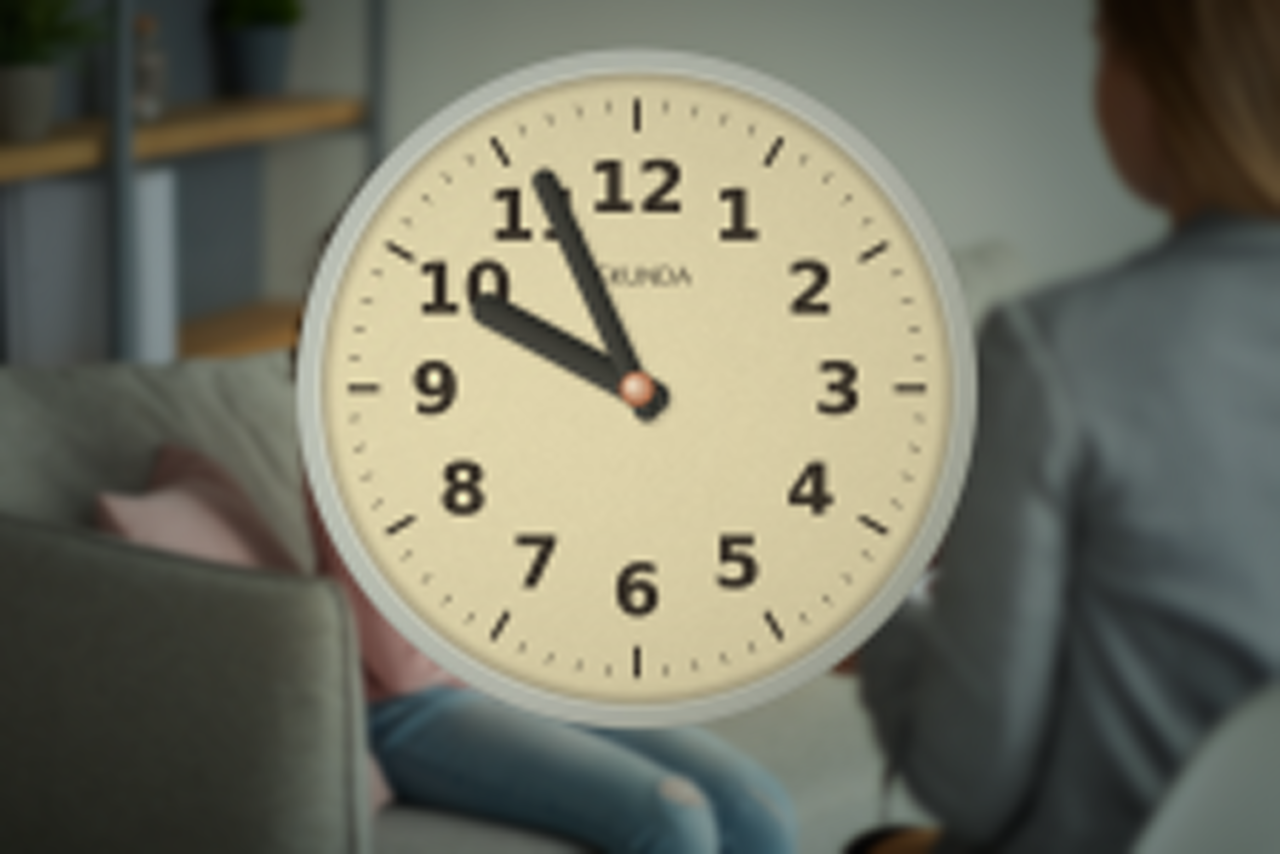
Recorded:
9 h 56 min
